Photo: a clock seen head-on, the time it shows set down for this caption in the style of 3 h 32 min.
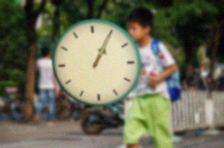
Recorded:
1 h 05 min
